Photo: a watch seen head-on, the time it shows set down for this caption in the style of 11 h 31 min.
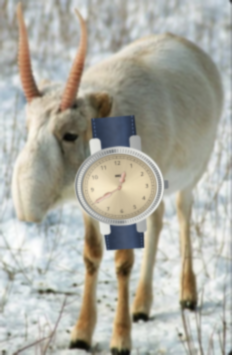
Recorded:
12 h 40 min
